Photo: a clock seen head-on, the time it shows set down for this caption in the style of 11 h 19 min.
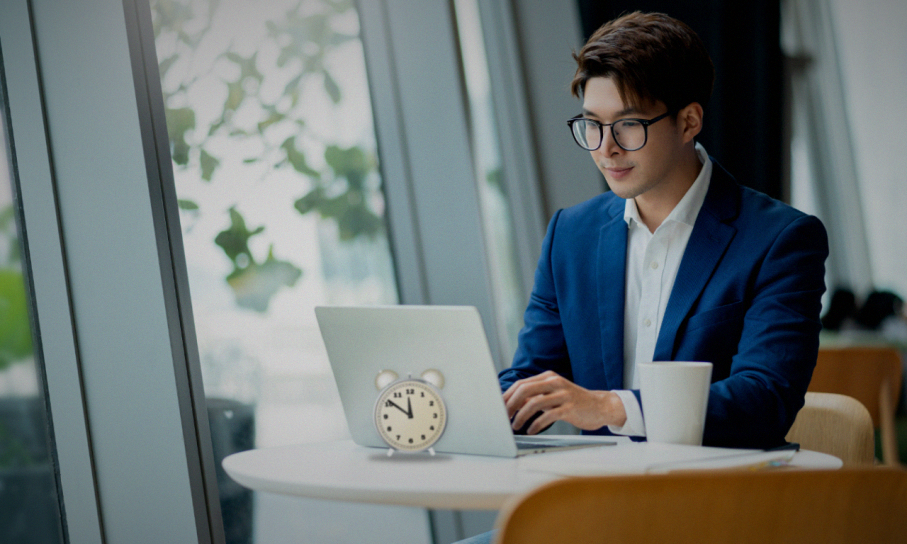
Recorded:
11 h 51 min
